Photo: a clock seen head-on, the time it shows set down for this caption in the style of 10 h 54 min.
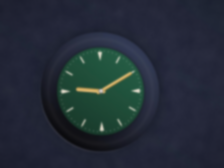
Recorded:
9 h 10 min
